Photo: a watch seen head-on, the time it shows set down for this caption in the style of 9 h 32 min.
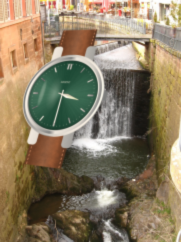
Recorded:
3 h 30 min
